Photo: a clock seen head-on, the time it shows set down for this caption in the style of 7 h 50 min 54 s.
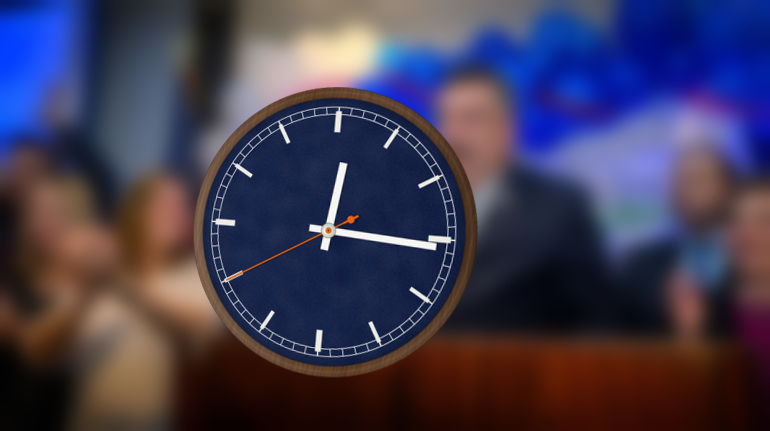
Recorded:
12 h 15 min 40 s
